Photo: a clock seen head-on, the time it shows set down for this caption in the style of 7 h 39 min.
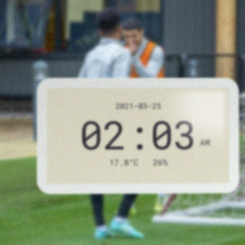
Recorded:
2 h 03 min
